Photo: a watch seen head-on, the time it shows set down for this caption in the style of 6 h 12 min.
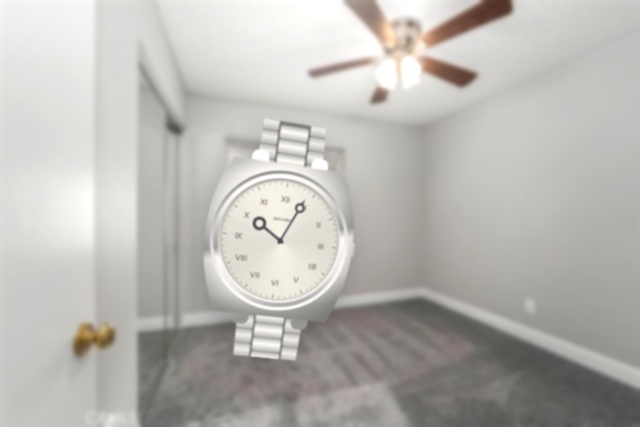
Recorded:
10 h 04 min
